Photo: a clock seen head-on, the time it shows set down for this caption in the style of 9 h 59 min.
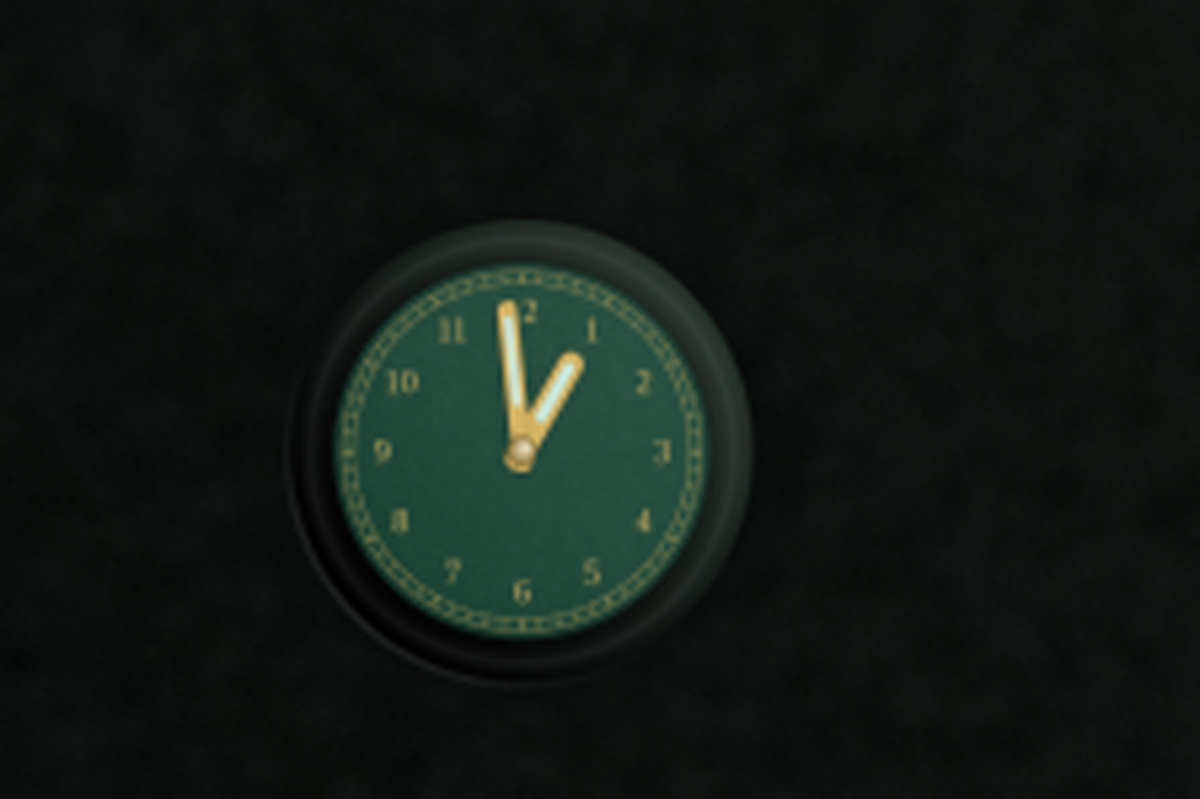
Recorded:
12 h 59 min
